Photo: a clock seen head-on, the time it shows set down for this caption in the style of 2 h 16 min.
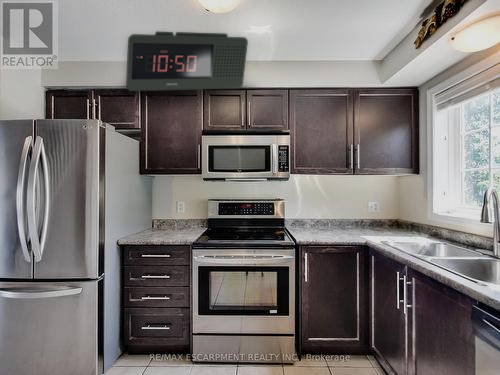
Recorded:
10 h 50 min
